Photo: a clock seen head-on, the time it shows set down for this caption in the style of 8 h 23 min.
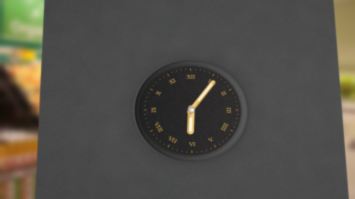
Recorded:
6 h 06 min
